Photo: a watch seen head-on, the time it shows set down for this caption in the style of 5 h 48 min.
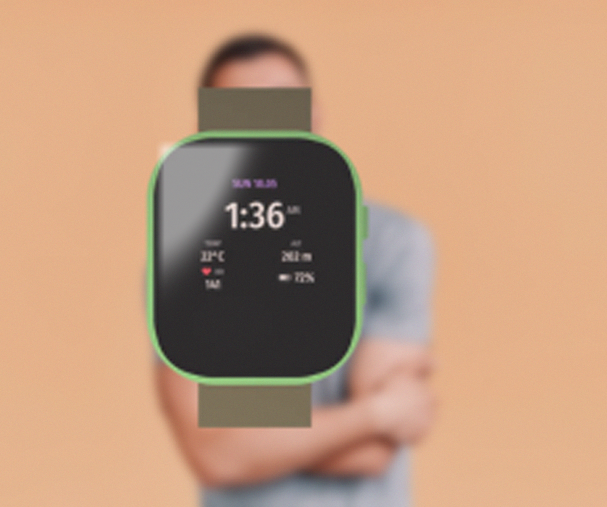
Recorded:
1 h 36 min
